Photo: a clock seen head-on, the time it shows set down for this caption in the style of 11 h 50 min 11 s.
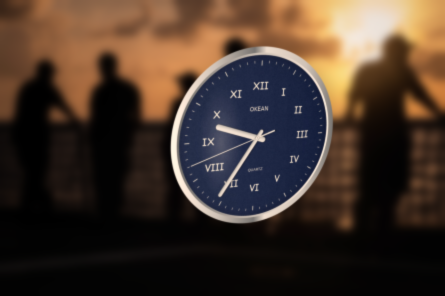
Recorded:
9 h 35 min 42 s
